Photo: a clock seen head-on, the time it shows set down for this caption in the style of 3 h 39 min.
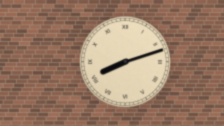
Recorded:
8 h 12 min
